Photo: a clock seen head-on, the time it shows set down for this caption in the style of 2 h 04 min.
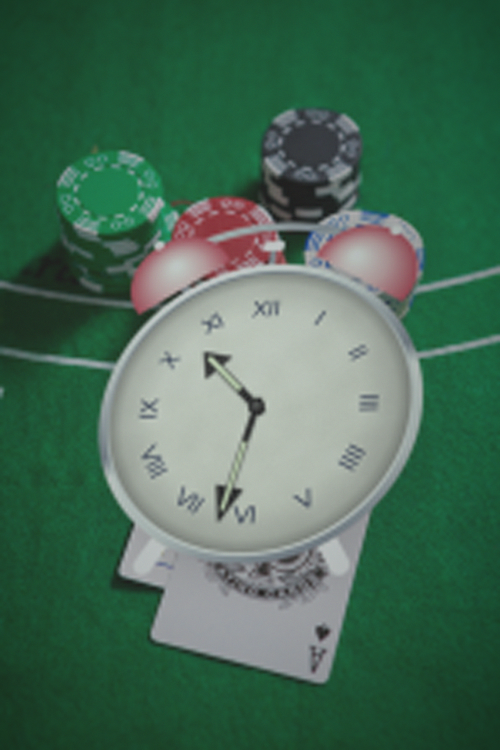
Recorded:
10 h 32 min
